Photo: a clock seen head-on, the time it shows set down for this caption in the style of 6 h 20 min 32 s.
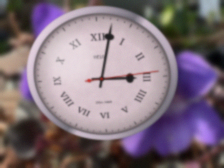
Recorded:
3 h 02 min 14 s
